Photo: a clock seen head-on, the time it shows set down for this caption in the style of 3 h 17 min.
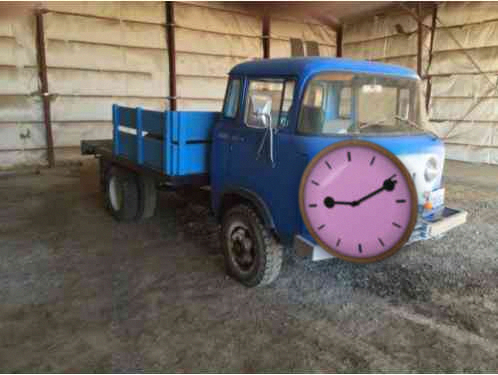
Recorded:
9 h 11 min
